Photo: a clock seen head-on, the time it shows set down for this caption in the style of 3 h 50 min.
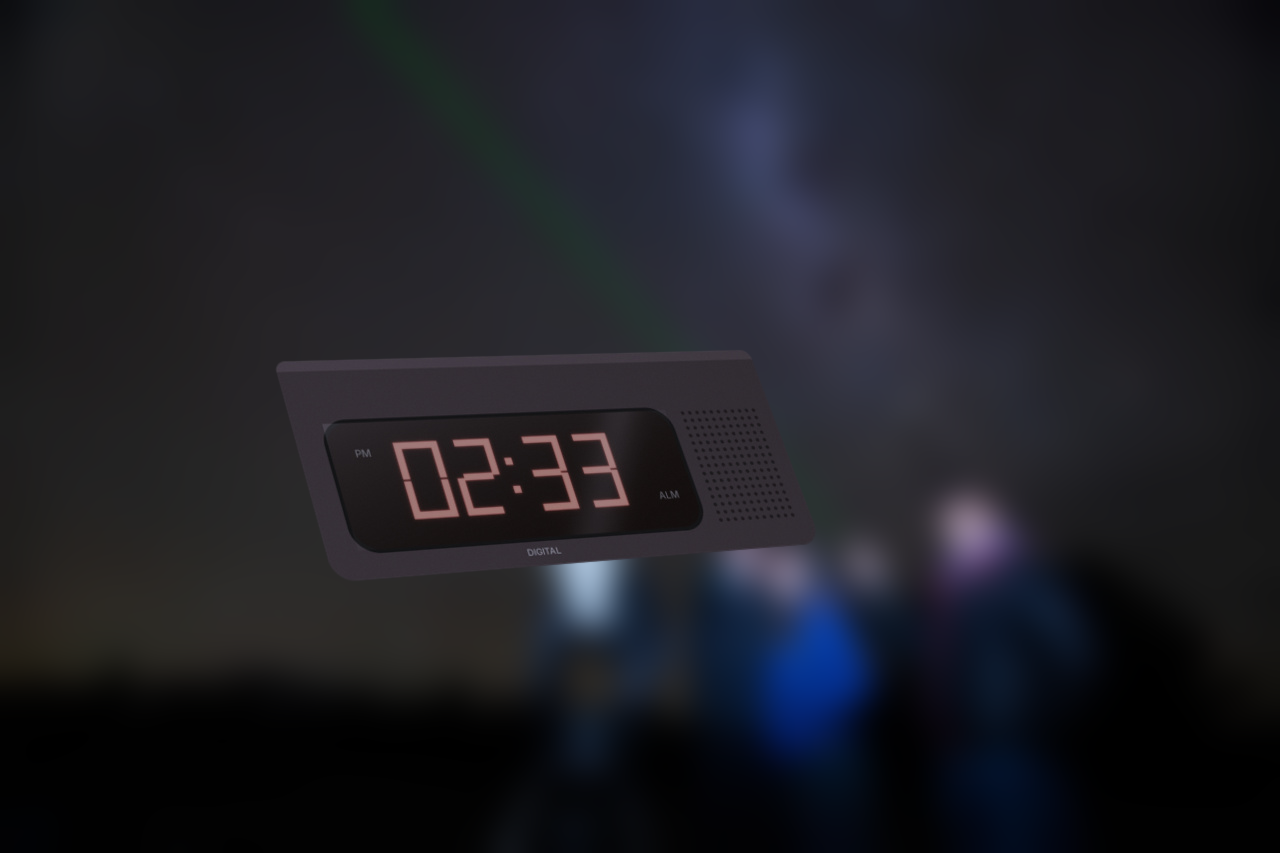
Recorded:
2 h 33 min
